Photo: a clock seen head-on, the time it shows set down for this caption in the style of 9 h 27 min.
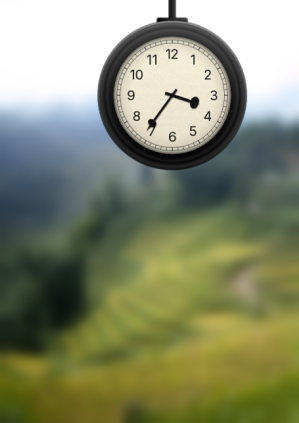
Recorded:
3 h 36 min
